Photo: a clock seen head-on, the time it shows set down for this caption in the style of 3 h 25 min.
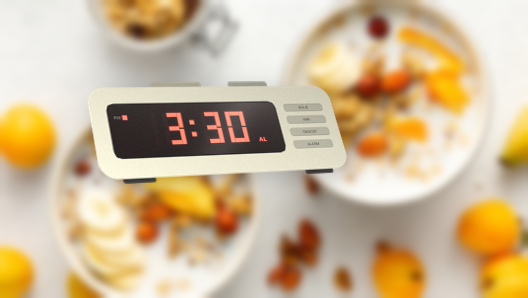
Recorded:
3 h 30 min
